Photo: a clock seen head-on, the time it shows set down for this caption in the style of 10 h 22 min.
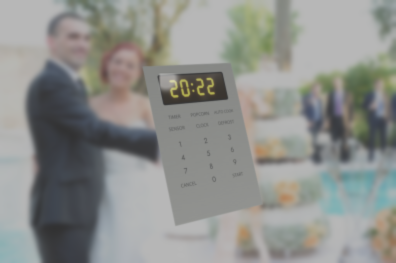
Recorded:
20 h 22 min
